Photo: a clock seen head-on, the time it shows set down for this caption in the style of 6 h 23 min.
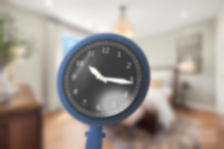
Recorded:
10 h 16 min
